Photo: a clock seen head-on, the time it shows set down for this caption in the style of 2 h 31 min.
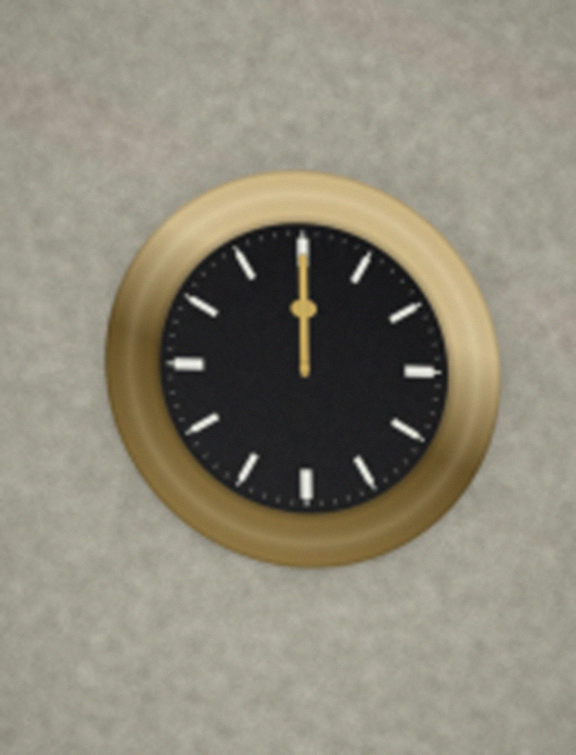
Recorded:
12 h 00 min
